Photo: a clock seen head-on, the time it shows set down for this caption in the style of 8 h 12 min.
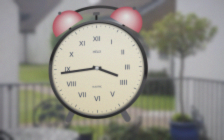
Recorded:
3 h 44 min
